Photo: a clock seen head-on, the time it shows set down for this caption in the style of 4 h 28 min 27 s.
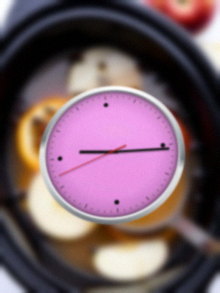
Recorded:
9 h 15 min 42 s
